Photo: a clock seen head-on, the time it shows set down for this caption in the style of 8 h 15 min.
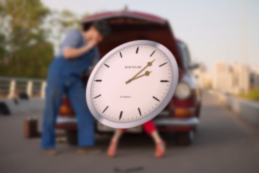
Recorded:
2 h 07 min
